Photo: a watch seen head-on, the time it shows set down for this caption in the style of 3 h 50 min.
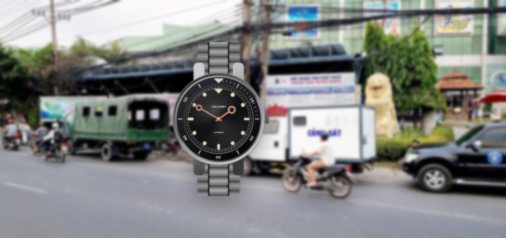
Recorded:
1 h 50 min
